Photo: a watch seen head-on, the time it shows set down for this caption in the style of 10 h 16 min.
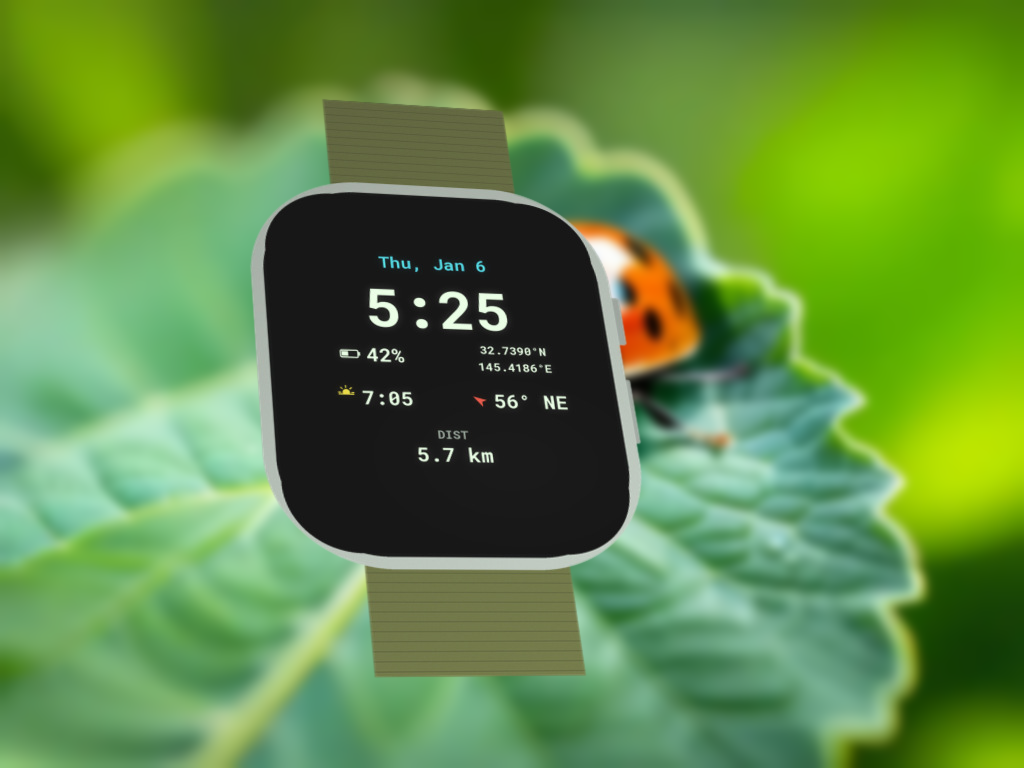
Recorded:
5 h 25 min
